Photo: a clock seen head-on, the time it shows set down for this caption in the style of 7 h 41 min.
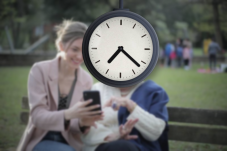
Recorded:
7 h 22 min
